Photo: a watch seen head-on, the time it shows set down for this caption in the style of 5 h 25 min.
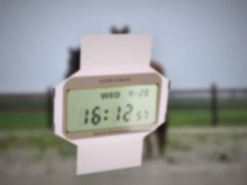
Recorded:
16 h 12 min
